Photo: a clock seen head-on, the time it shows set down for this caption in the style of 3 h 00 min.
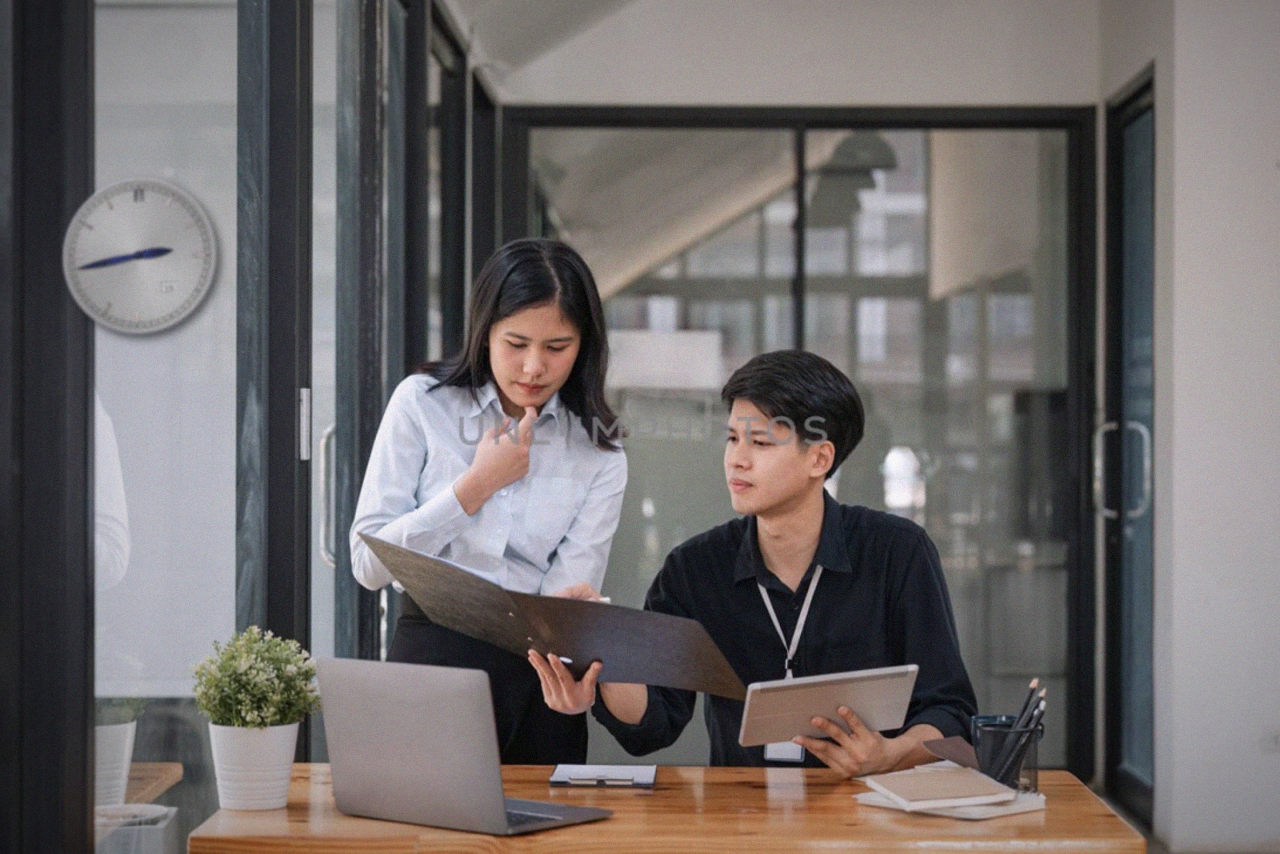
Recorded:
2 h 43 min
